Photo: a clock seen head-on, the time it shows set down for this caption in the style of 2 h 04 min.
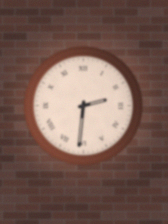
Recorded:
2 h 31 min
